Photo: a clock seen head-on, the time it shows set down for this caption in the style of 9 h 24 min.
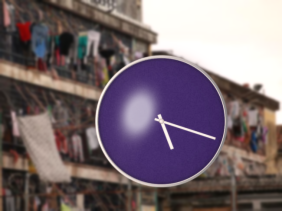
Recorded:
5 h 18 min
